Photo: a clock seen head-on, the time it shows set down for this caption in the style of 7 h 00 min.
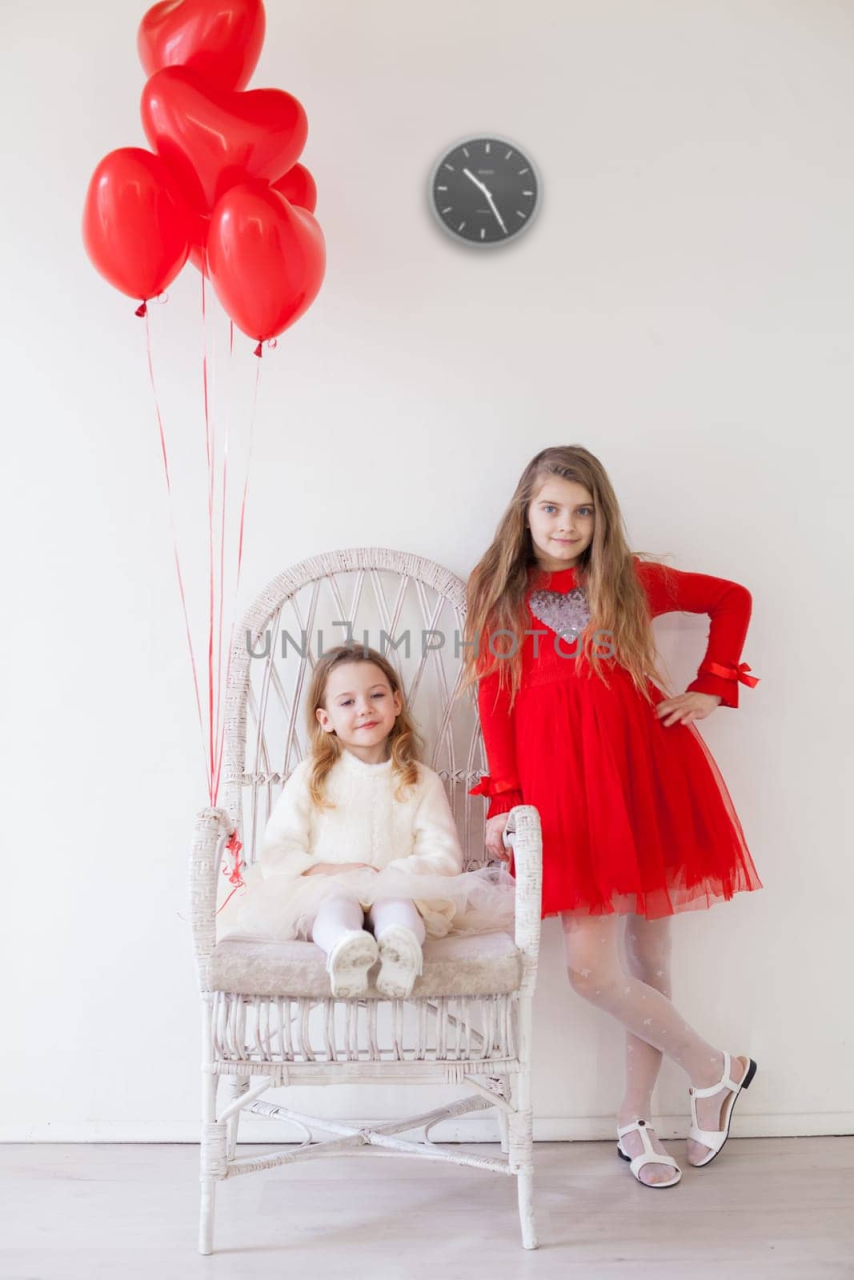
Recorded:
10 h 25 min
